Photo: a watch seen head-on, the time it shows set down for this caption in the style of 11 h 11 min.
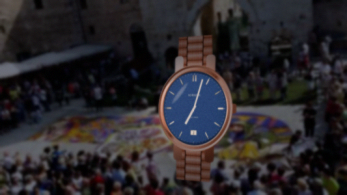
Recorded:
7 h 03 min
